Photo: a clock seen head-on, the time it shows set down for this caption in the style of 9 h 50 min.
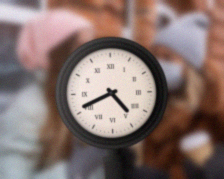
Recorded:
4 h 41 min
